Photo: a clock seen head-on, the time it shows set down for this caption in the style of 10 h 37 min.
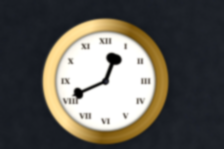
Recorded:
12 h 41 min
